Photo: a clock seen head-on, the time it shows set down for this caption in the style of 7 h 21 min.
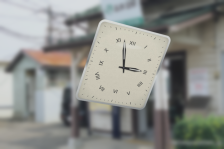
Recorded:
2 h 57 min
